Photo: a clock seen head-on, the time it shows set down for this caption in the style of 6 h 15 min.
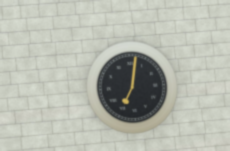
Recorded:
7 h 02 min
